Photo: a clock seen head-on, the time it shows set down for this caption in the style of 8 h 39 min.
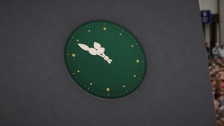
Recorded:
10 h 49 min
